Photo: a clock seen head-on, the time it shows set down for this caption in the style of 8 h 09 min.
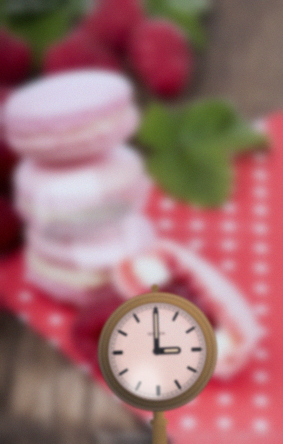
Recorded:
3 h 00 min
